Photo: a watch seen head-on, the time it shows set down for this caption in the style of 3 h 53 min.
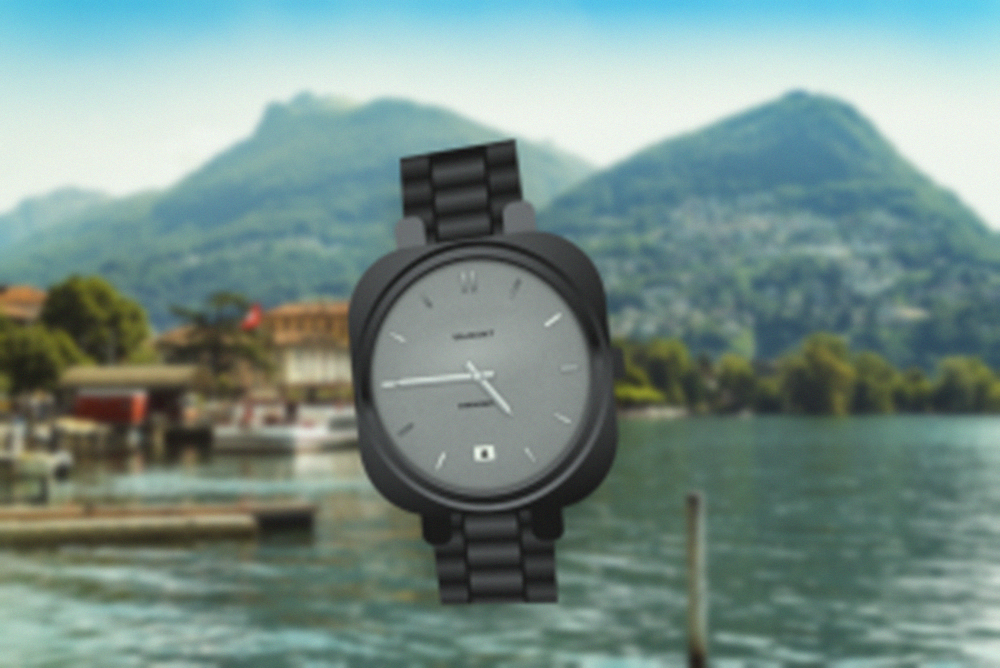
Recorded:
4 h 45 min
